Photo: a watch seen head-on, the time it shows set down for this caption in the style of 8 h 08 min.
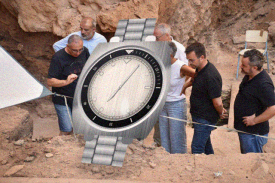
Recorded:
7 h 05 min
